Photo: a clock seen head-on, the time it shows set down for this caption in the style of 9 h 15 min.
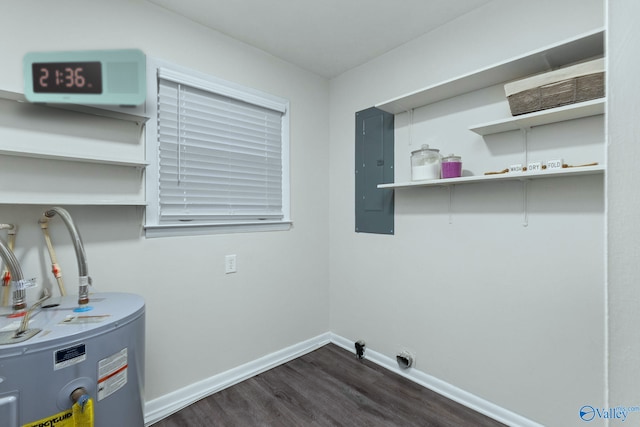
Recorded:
21 h 36 min
